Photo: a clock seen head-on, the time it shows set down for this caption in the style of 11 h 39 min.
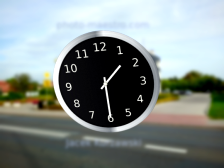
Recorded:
1 h 30 min
